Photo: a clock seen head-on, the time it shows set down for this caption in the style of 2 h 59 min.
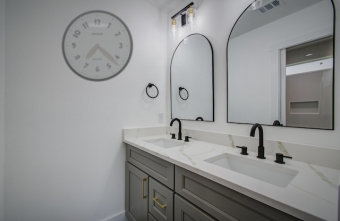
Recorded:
7 h 22 min
